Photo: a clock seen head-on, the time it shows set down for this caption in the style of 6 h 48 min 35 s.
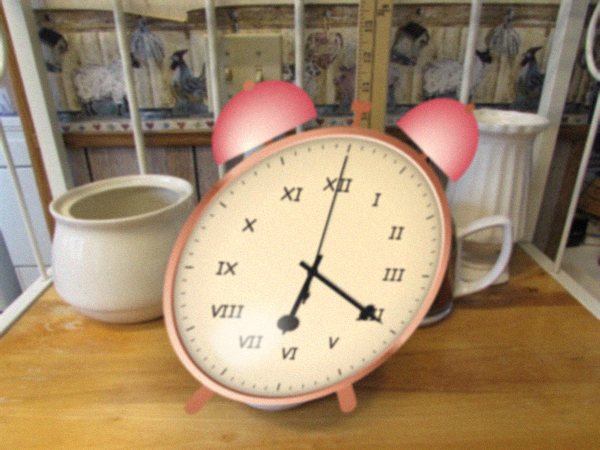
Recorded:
6 h 20 min 00 s
